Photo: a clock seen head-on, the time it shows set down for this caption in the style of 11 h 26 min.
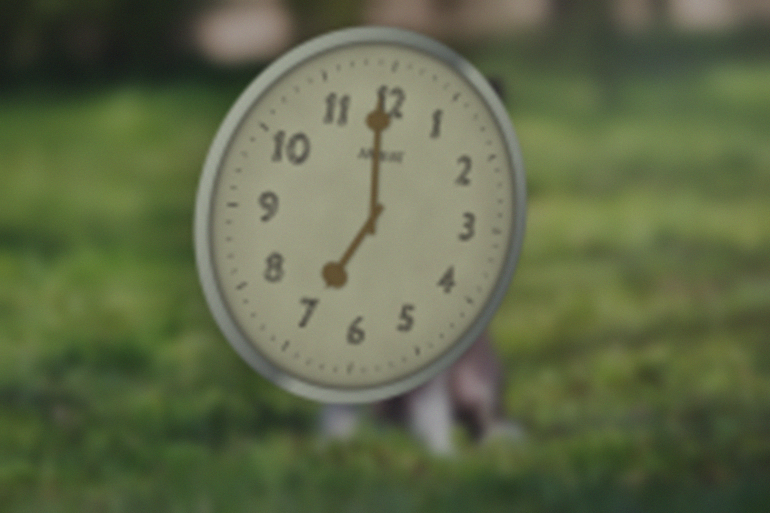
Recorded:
6 h 59 min
